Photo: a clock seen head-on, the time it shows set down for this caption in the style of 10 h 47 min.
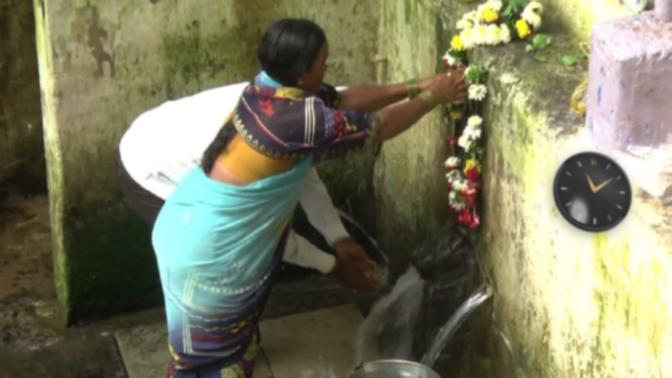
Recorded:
11 h 09 min
